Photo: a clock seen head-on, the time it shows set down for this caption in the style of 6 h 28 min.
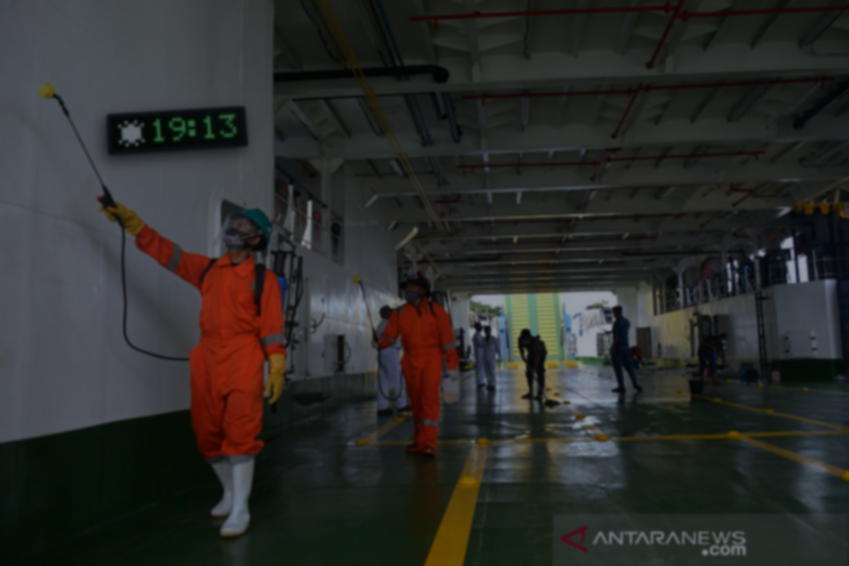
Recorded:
19 h 13 min
